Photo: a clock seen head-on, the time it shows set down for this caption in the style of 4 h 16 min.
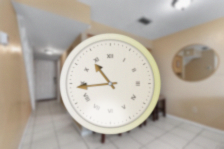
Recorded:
10 h 44 min
